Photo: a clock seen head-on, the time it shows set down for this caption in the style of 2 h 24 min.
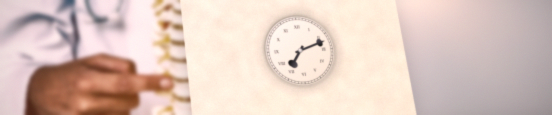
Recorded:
7 h 12 min
